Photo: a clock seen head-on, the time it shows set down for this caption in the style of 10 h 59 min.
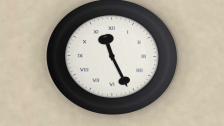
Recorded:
11 h 26 min
